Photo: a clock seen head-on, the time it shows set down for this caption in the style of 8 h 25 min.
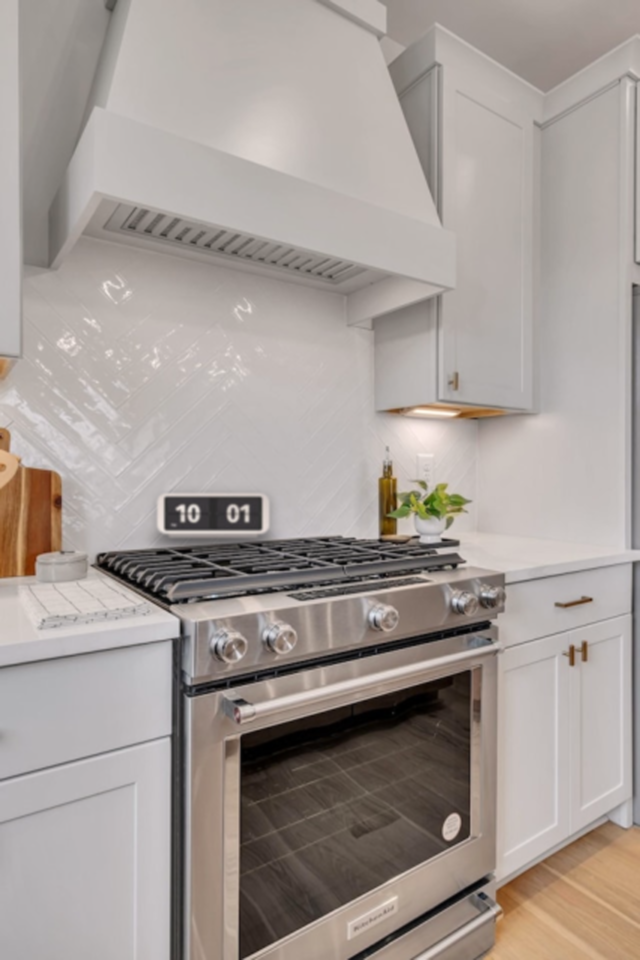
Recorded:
10 h 01 min
